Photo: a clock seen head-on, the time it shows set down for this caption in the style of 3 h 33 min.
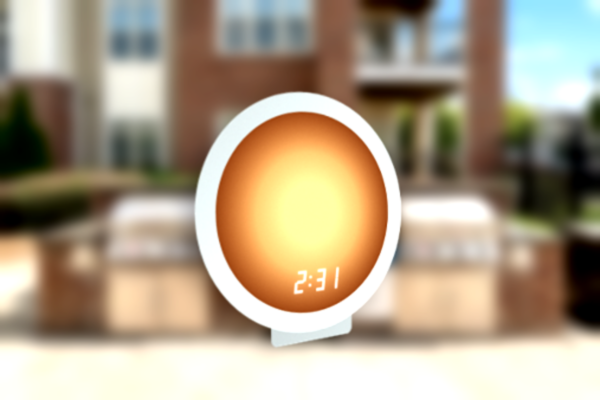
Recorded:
2 h 31 min
